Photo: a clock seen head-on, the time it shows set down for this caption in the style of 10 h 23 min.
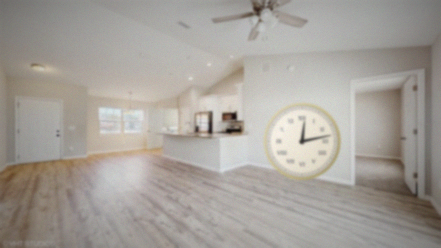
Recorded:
12 h 13 min
